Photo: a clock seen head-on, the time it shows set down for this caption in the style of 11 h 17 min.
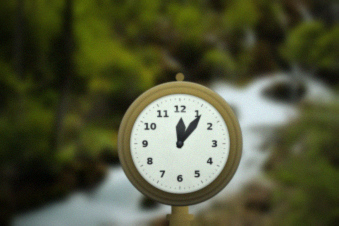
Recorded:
12 h 06 min
